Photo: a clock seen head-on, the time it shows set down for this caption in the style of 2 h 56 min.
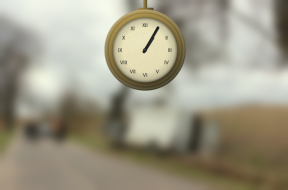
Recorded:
1 h 05 min
